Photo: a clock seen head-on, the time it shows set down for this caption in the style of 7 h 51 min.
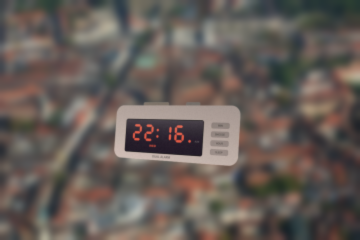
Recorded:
22 h 16 min
